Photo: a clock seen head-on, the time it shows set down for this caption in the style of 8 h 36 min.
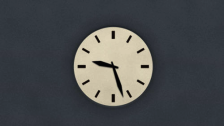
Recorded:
9 h 27 min
